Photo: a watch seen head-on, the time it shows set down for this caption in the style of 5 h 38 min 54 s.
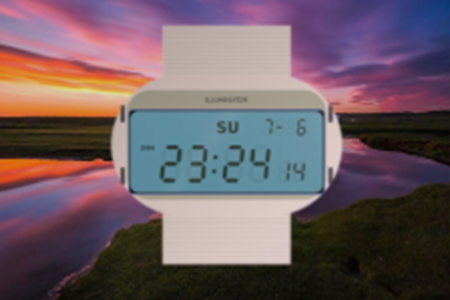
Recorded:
23 h 24 min 14 s
